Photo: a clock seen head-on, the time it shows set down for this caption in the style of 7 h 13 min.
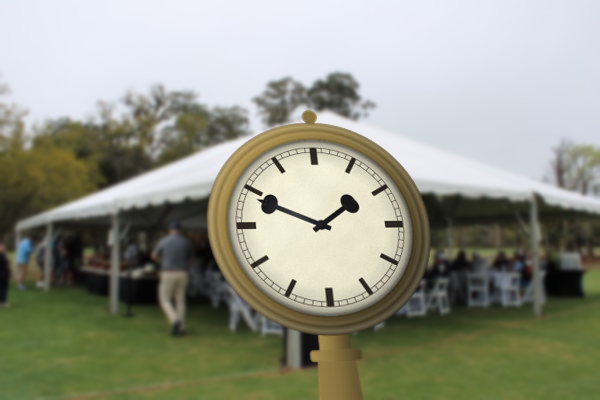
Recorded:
1 h 49 min
